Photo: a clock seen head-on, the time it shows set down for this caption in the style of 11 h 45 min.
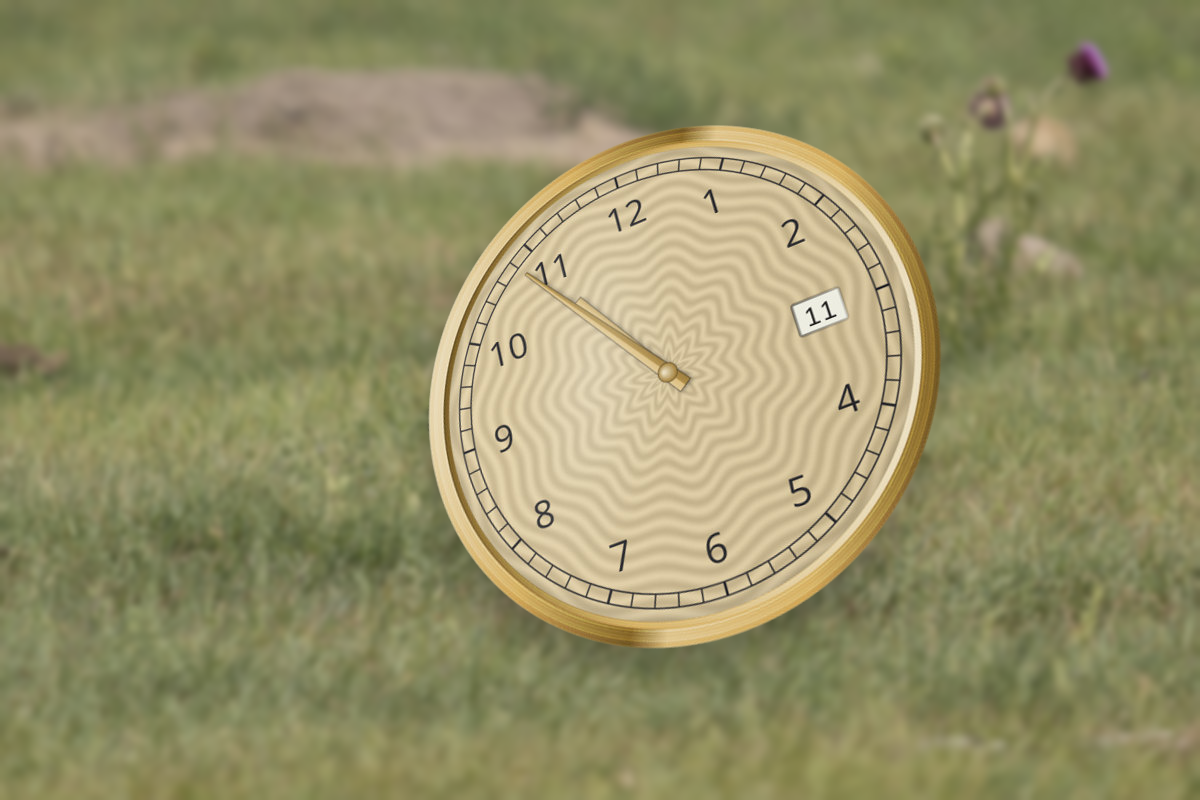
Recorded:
10 h 54 min
